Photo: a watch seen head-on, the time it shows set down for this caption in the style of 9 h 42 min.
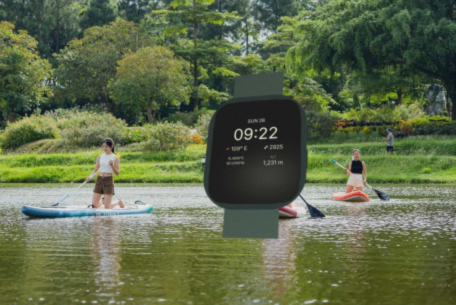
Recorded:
9 h 22 min
